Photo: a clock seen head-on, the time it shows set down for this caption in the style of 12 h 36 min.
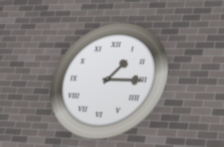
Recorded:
1 h 15 min
